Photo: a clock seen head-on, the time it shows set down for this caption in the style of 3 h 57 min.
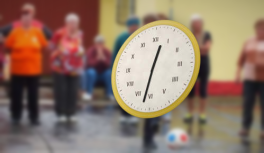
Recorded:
12 h 32 min
